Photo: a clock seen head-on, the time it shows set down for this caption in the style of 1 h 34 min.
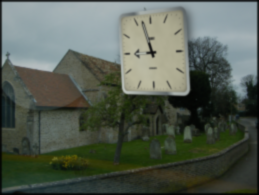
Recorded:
8 h 57 min
